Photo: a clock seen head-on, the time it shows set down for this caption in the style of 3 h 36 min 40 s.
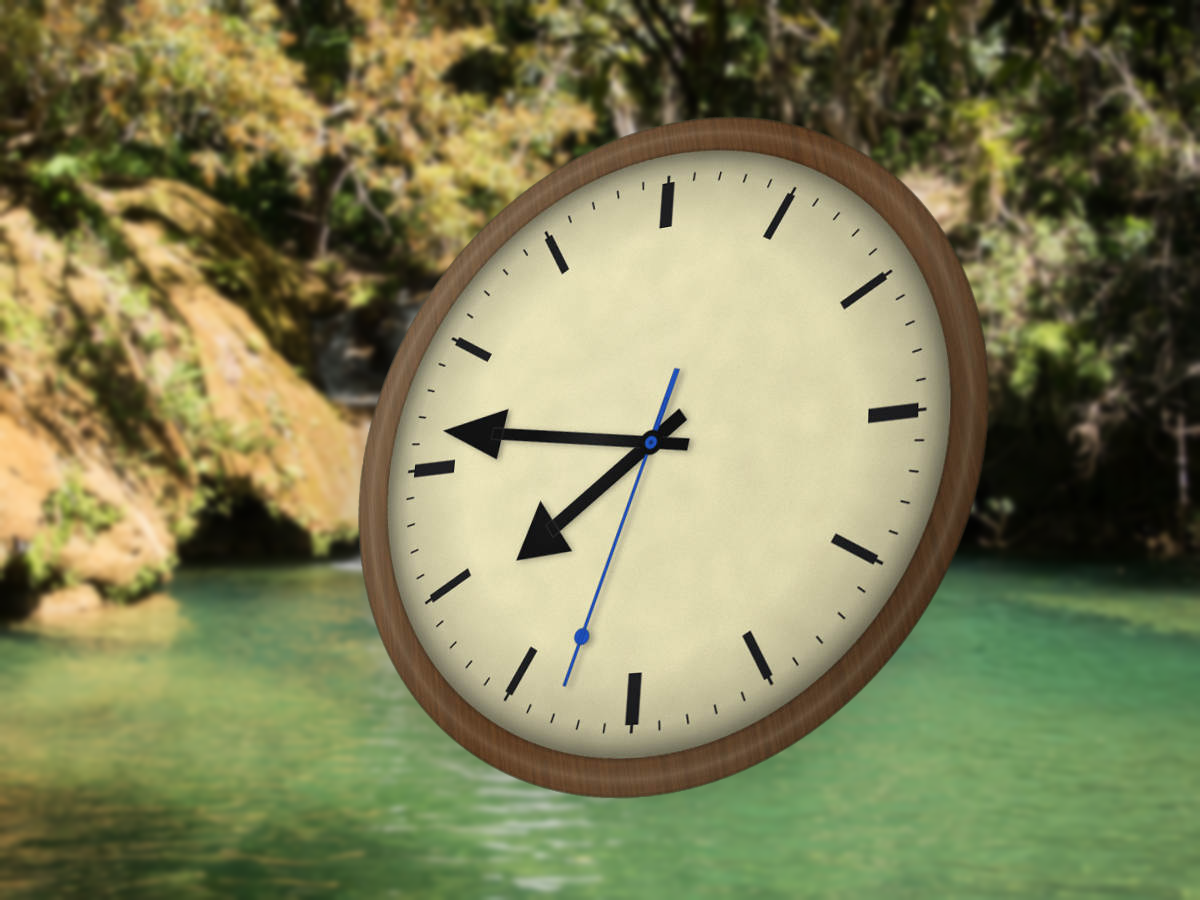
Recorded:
7 h 46 min 33 s
